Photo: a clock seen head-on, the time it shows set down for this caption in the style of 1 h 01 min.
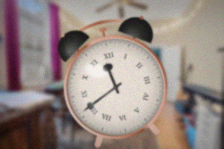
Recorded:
11 h 41 min
